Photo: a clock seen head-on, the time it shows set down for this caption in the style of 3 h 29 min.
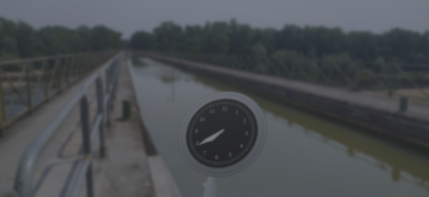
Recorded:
7 h 39 min
